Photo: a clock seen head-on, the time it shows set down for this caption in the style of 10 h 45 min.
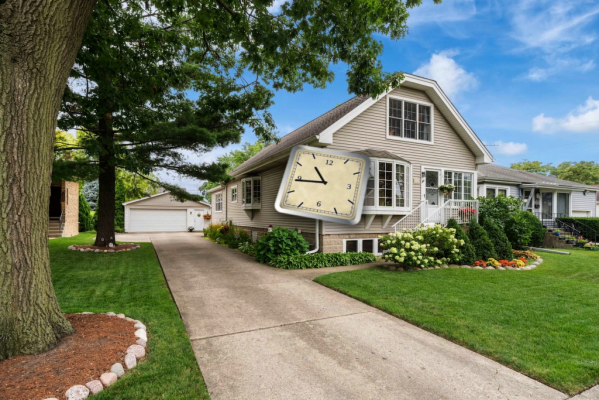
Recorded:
10 h 44 min
